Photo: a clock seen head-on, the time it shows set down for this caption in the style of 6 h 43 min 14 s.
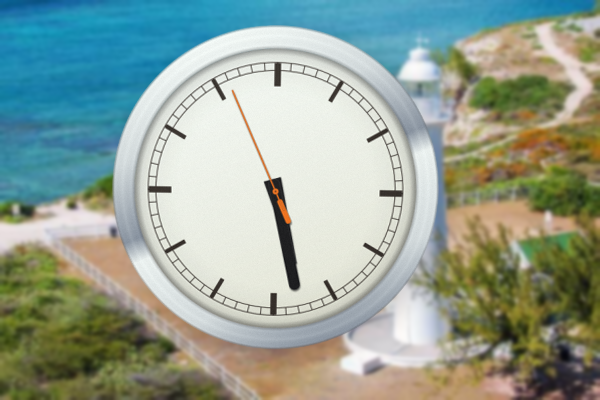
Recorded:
5 h 27 min 56 s
